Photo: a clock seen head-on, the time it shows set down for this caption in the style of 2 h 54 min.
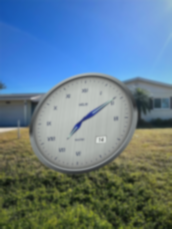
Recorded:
7 h 09 min
